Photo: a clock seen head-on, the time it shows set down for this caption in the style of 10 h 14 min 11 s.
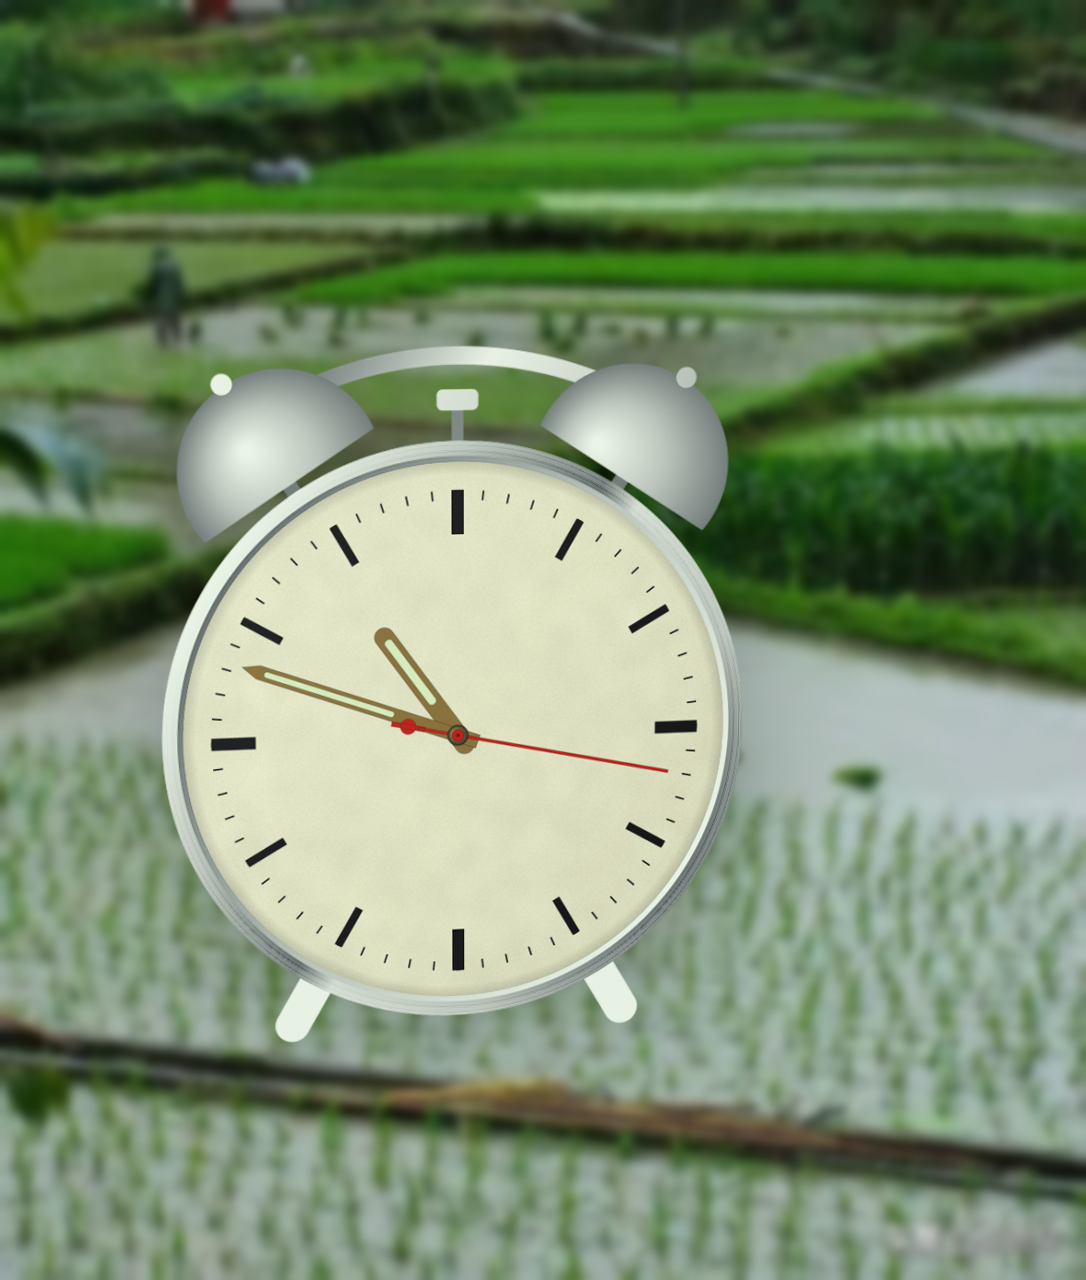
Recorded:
10 h 48 min 17 s
